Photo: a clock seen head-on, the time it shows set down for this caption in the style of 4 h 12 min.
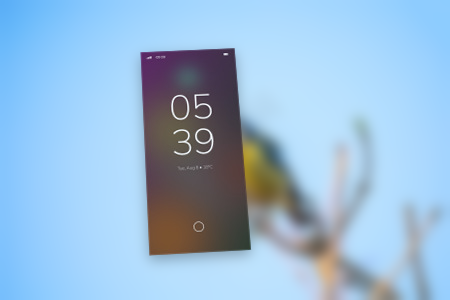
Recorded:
5 h 39 min
